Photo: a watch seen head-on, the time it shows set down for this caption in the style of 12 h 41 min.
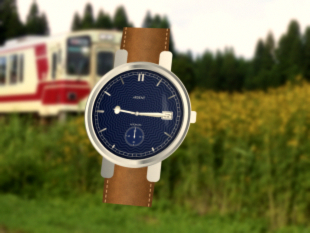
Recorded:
9 h 15 min
